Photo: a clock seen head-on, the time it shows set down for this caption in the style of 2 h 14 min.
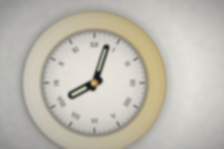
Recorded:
8 h 03 min
